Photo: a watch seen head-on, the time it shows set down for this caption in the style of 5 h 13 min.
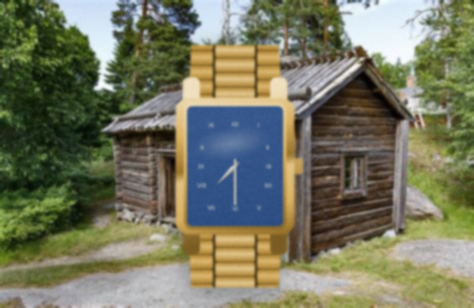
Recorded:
7 h 30 min
